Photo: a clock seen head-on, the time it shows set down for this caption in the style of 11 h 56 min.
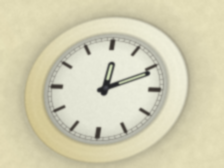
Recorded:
12 h 11 min
